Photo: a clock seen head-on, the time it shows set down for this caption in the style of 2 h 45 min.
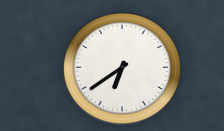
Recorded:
6 h 39 min
